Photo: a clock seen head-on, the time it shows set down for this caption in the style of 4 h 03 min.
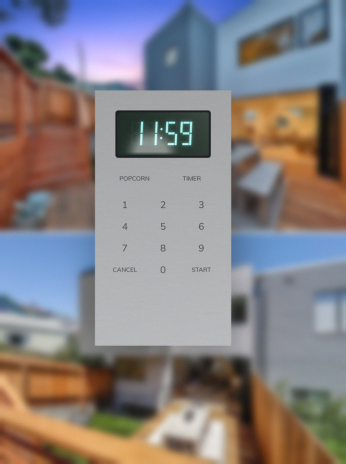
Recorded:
11 h 59 min
